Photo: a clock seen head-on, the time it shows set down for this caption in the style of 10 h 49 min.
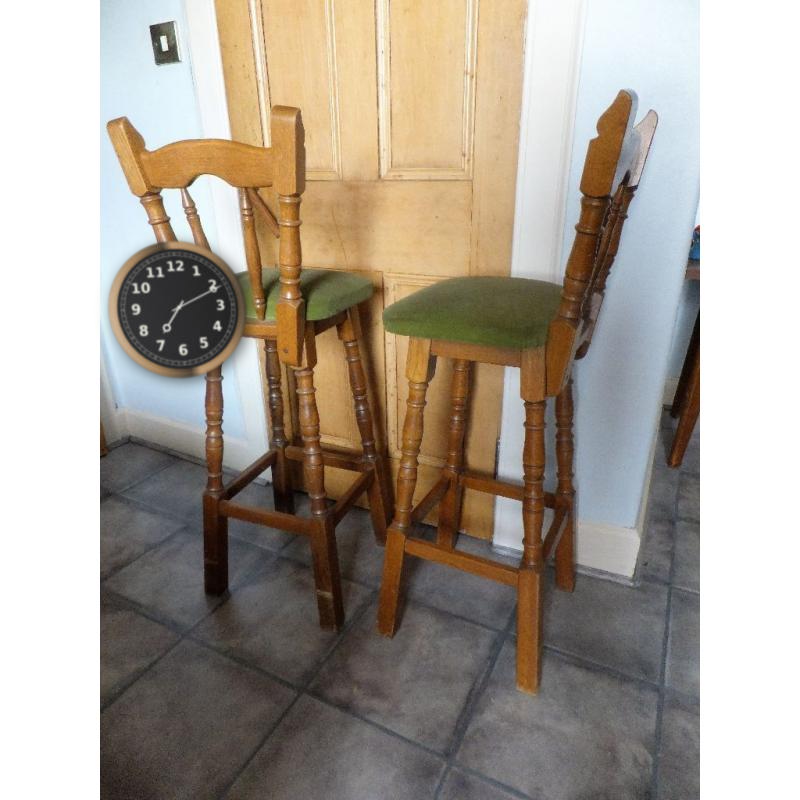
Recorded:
7 h 11 min
